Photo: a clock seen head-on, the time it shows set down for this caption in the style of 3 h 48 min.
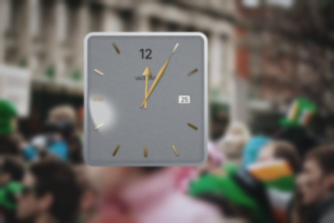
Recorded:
12 h 05 min
